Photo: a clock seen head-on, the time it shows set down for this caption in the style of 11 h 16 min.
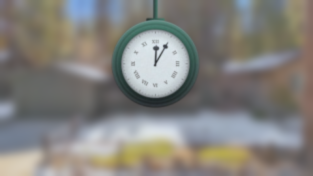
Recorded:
12 h 05 min
